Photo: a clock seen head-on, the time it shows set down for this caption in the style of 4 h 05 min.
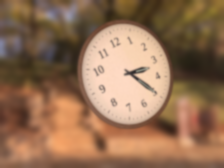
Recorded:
3 h 25 min
